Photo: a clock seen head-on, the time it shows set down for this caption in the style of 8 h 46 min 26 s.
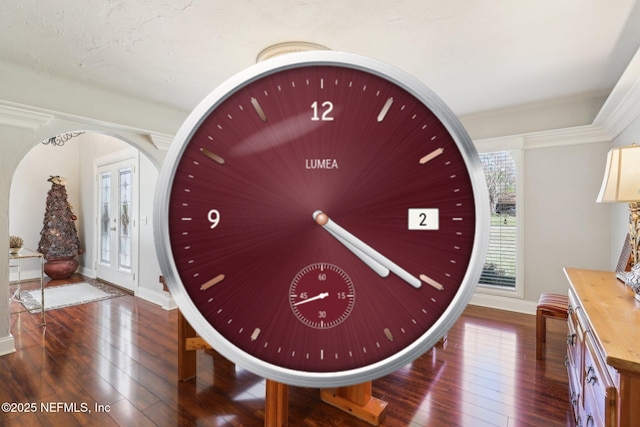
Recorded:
4 h 20 min 42 s
